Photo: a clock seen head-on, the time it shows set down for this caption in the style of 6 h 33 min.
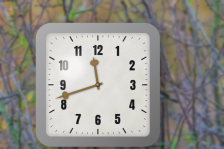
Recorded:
11 h 42 min
